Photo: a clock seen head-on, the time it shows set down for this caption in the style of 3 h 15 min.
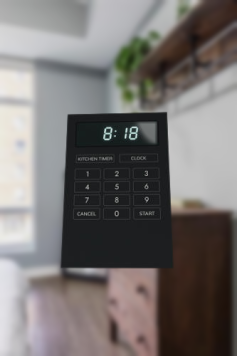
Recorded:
8 h 18 min
